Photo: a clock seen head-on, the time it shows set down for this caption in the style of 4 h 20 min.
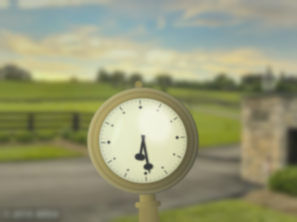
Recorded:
6 h 29 min
